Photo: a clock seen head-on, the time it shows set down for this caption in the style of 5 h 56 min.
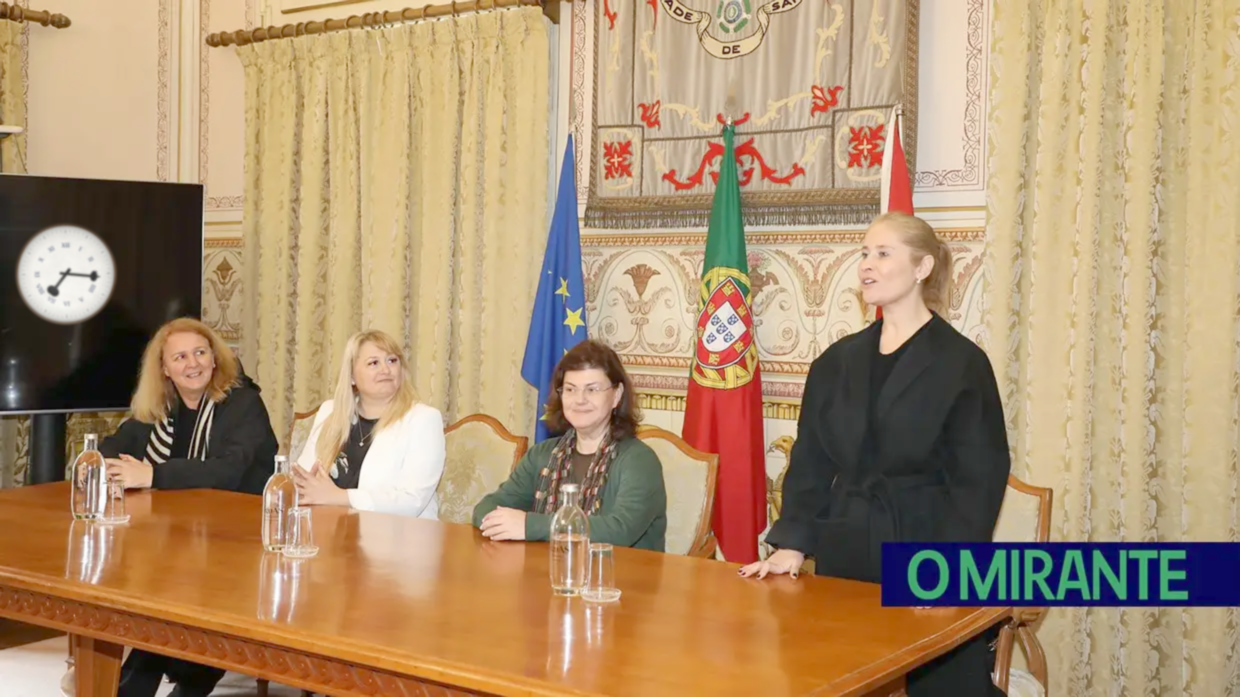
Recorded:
7 h 16 min
